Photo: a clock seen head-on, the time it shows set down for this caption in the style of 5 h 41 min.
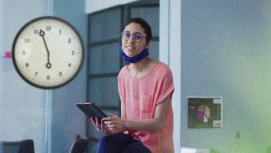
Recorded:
5 h 57 min
